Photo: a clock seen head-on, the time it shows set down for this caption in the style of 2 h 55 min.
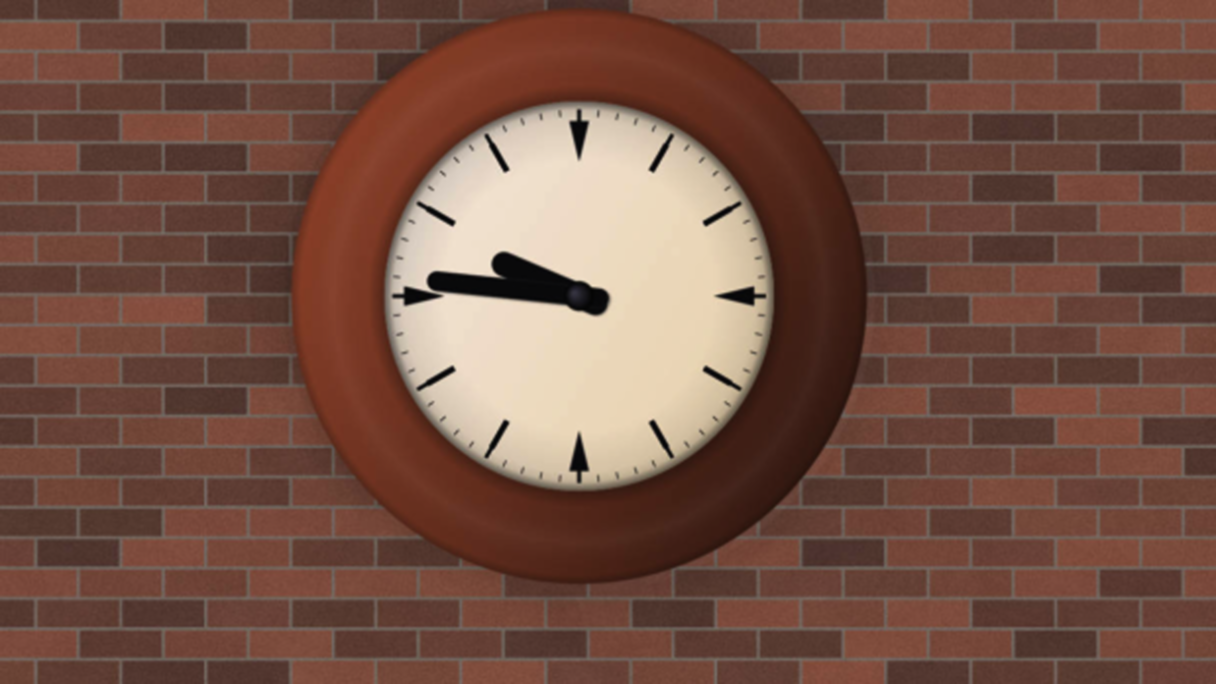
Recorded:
9 h 46 min
